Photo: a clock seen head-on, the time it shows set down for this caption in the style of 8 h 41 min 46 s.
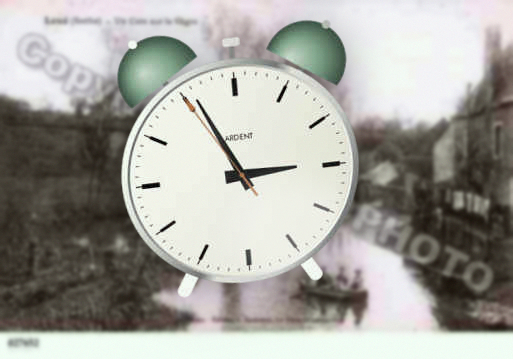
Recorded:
2 h 55 min 55 s
